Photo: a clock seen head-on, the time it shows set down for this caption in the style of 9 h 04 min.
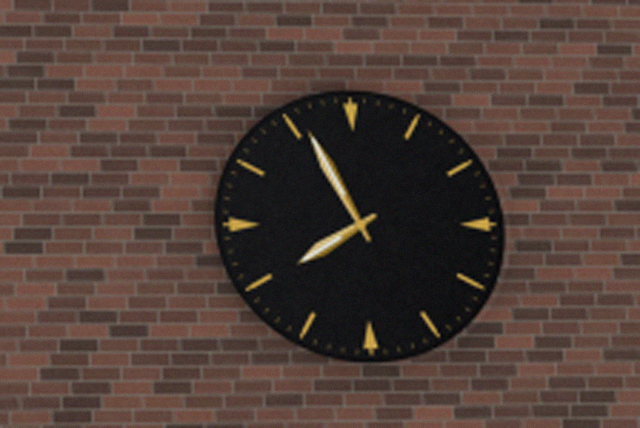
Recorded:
7 h 56 min
